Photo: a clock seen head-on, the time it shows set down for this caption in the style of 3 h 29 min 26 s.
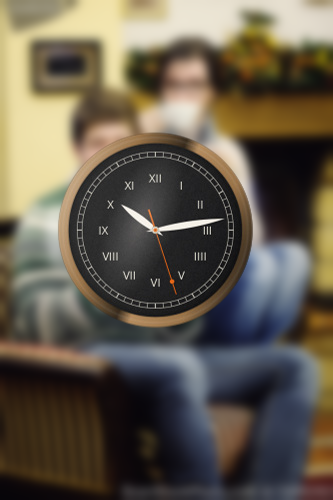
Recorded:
10 h 13 min 27 s
